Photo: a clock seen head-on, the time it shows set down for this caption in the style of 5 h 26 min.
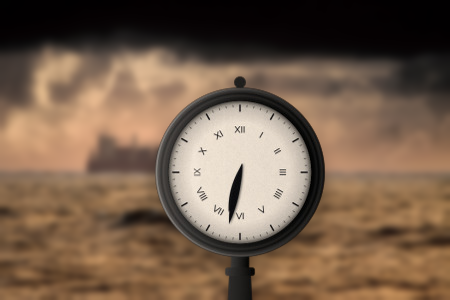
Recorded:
6 h 32 min
